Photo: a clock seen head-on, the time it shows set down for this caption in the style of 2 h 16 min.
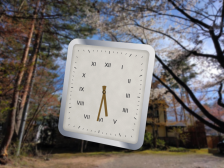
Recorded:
5 h 31 min
